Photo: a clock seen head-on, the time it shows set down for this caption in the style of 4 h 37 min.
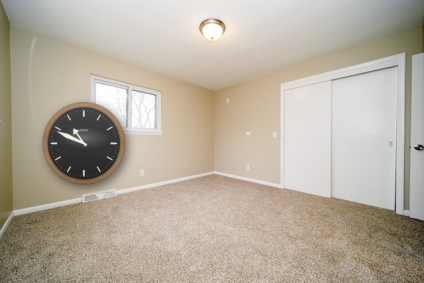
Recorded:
10 h 49 min
